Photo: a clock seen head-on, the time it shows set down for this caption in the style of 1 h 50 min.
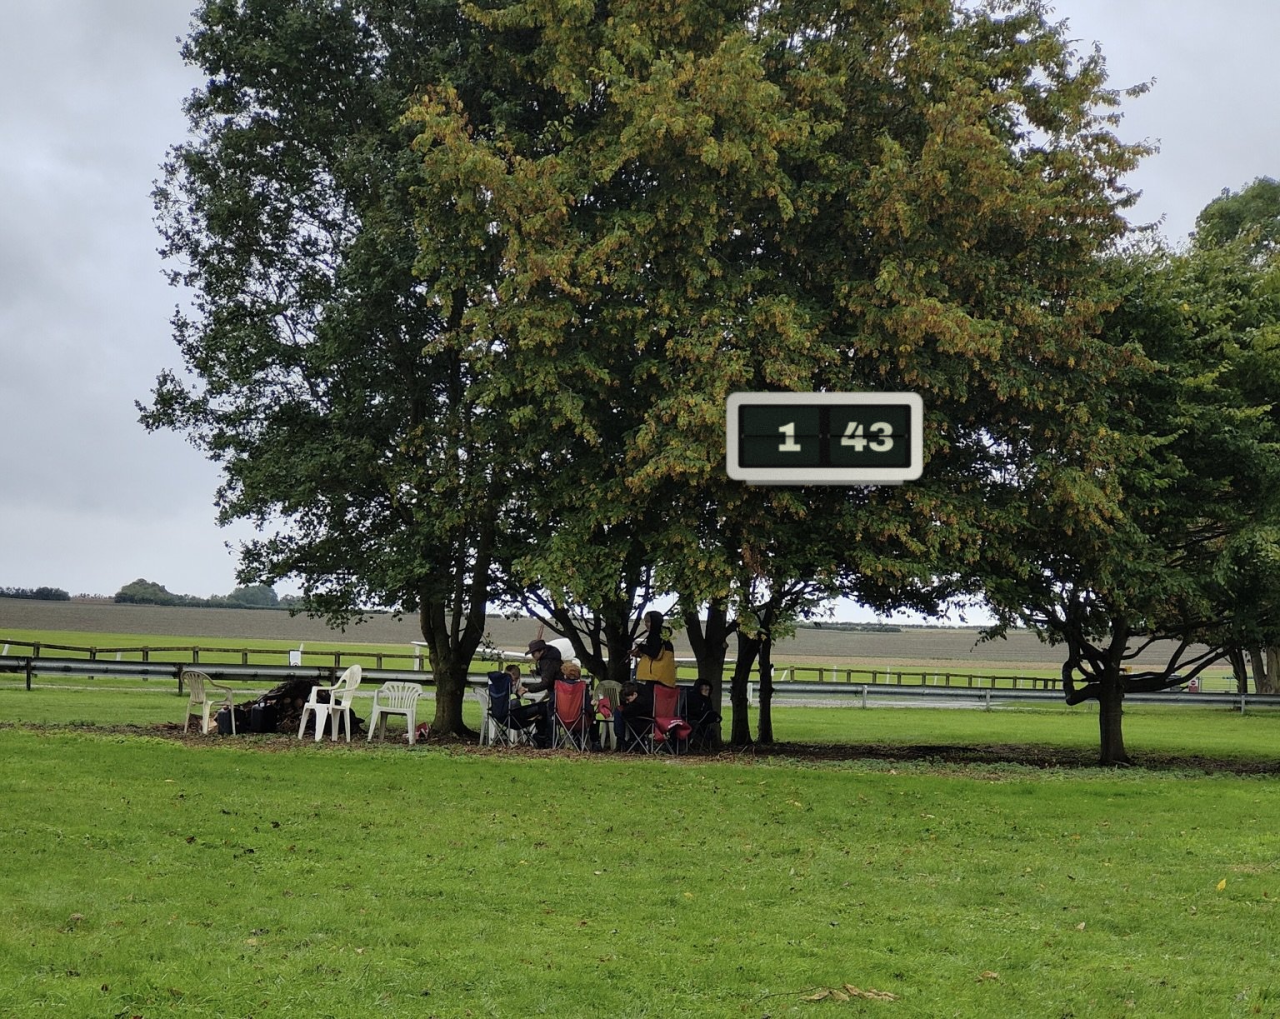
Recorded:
1 h 43 min
